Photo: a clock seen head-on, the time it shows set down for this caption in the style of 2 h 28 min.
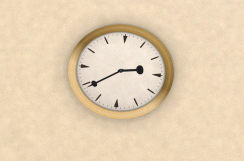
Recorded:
2 h 39 min
